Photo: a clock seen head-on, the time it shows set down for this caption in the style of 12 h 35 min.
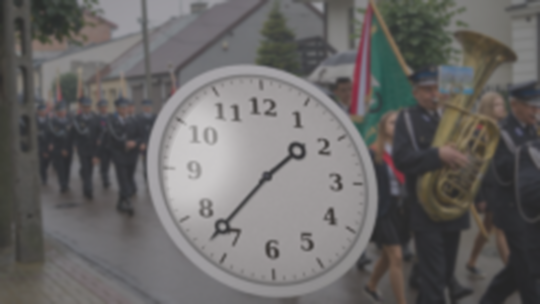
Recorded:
1 h 37 min
